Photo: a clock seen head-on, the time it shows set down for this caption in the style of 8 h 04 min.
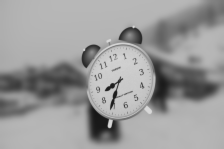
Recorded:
8 h 36 min
